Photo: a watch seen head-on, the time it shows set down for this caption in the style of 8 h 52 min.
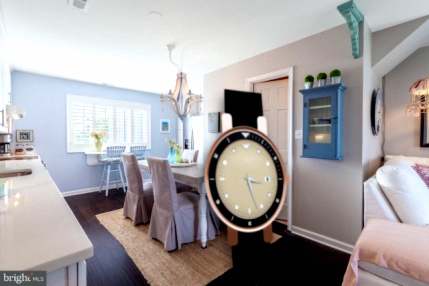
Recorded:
3 h 27 min
